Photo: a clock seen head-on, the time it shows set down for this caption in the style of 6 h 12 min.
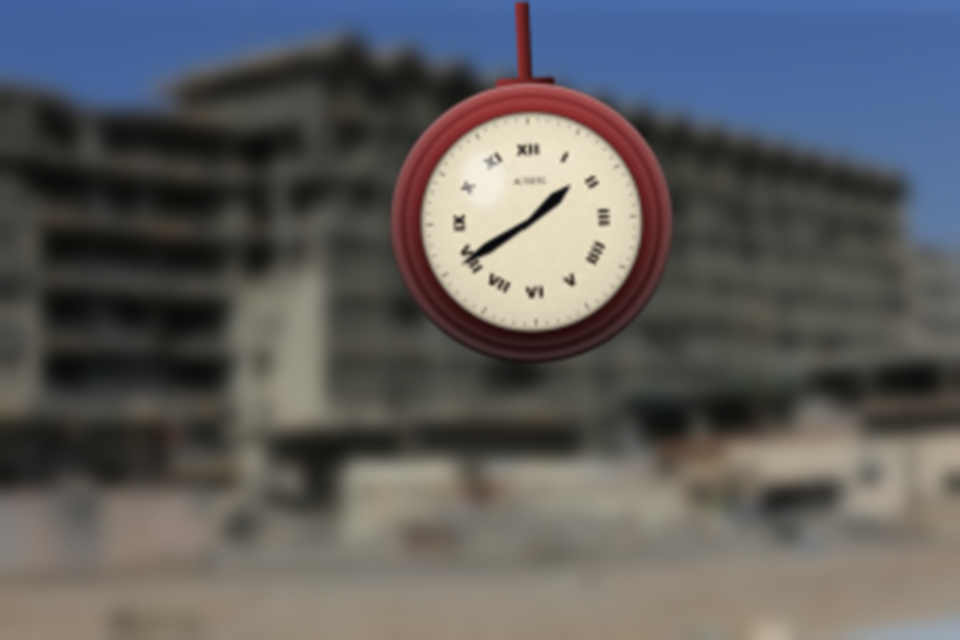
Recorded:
1 h 40 min
